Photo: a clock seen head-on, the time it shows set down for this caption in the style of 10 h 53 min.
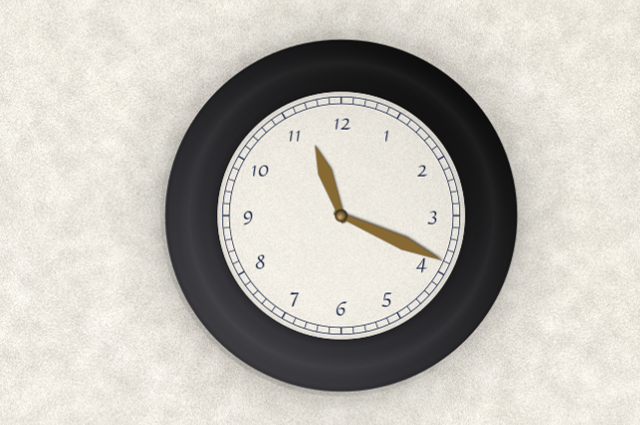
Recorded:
11 h 19 min
